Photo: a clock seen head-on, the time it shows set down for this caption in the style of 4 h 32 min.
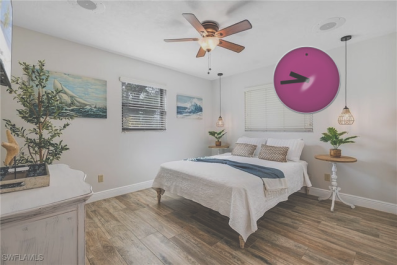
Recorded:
9 h 44 min
